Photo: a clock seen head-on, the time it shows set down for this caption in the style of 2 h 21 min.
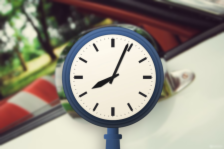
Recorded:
8 h 04 min
